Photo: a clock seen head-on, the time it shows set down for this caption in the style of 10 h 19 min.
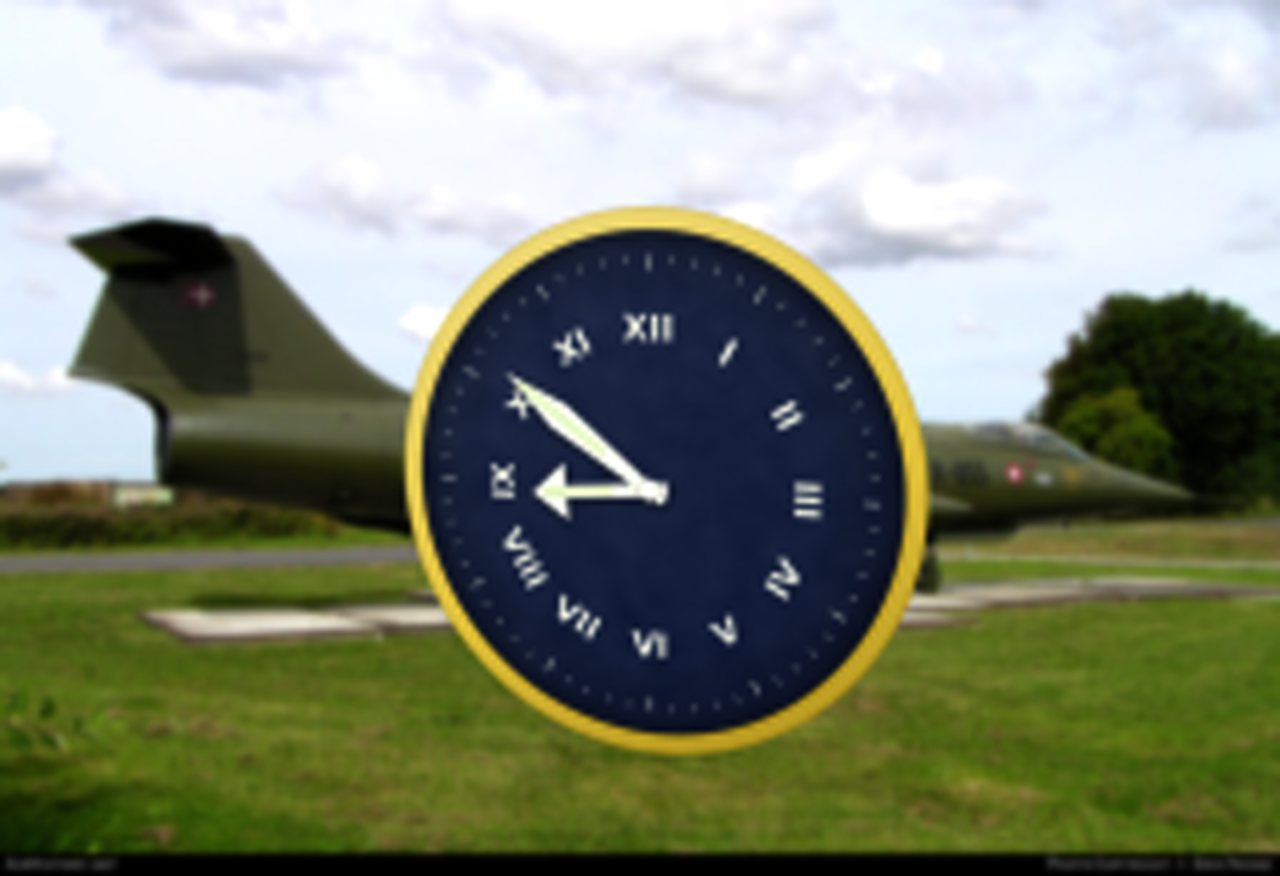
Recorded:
8 h 51 min
